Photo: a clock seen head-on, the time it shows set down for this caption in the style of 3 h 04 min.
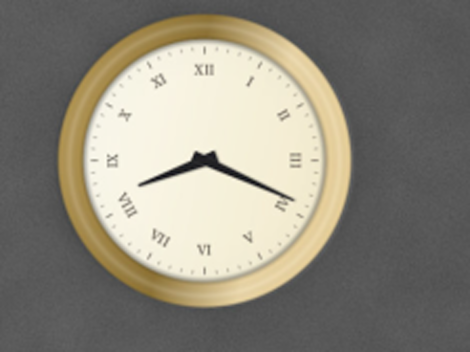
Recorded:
8 h 19 min
